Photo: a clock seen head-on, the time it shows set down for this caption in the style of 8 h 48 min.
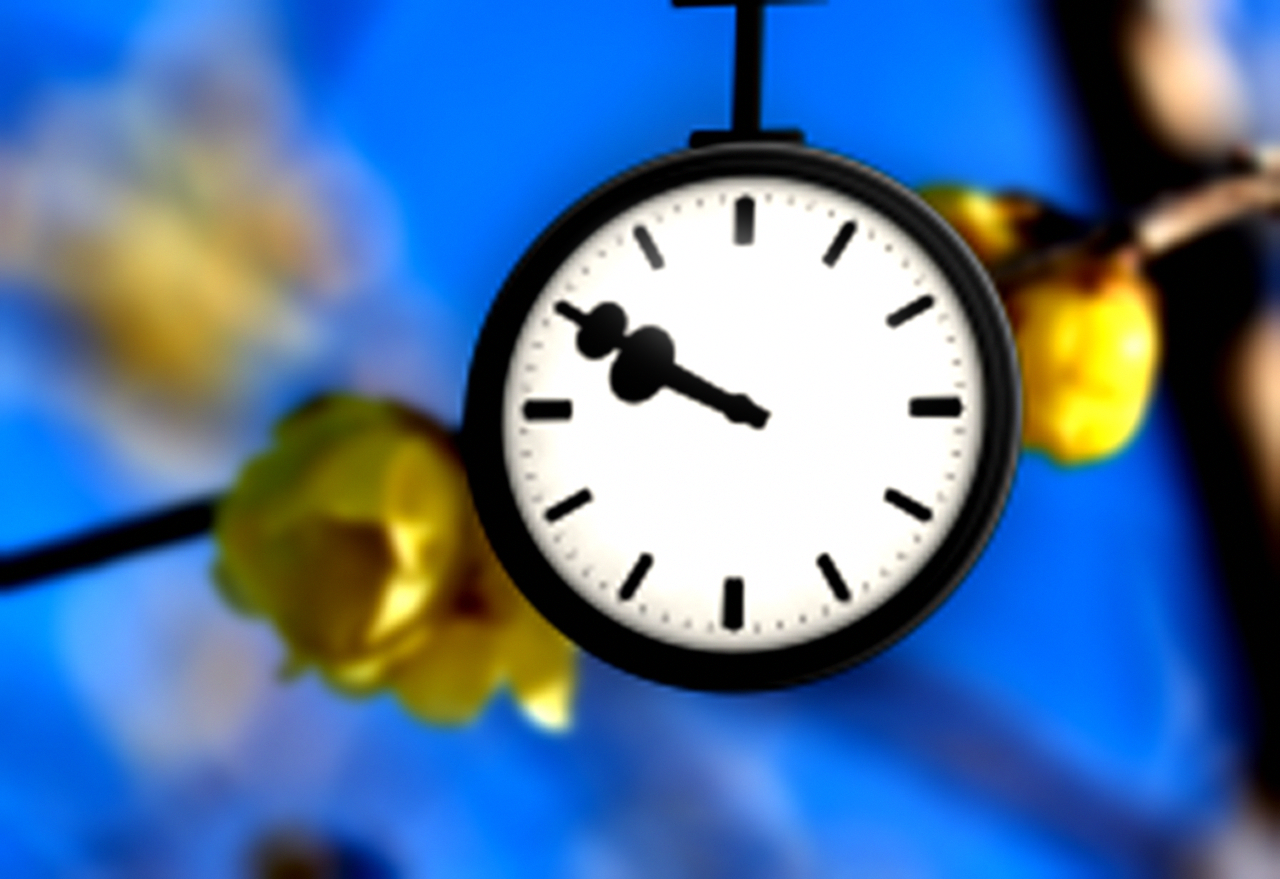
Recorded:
9 h 50 min
